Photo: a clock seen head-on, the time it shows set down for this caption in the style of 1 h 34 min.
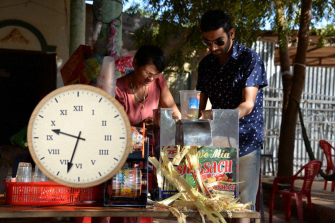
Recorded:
9 h 33 min
